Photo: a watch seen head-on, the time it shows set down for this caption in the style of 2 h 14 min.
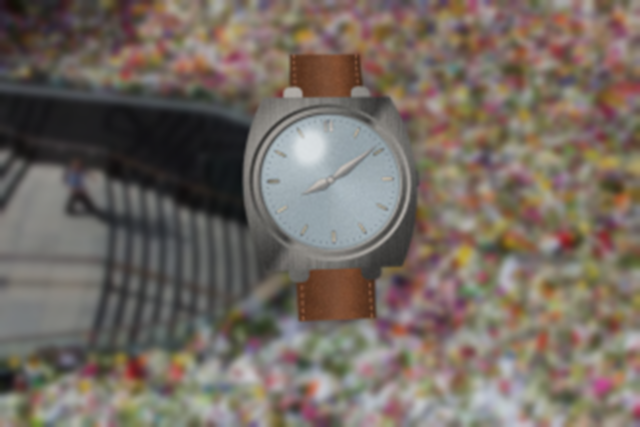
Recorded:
8 h 09 min
